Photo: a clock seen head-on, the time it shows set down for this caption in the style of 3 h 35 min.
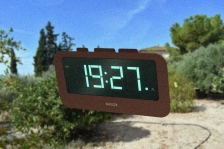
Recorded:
19 h 27 min
